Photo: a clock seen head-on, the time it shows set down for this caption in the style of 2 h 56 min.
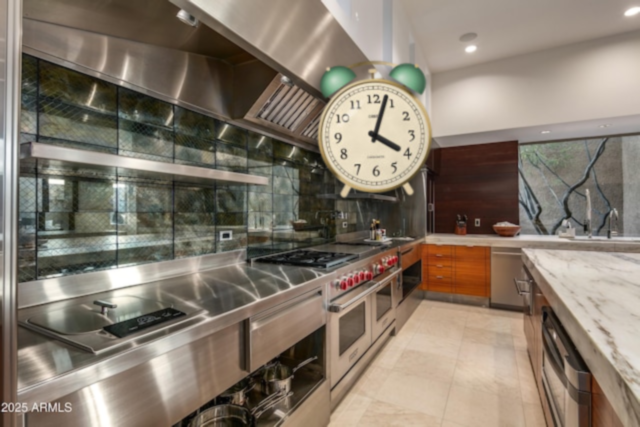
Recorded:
4 h 03 min
